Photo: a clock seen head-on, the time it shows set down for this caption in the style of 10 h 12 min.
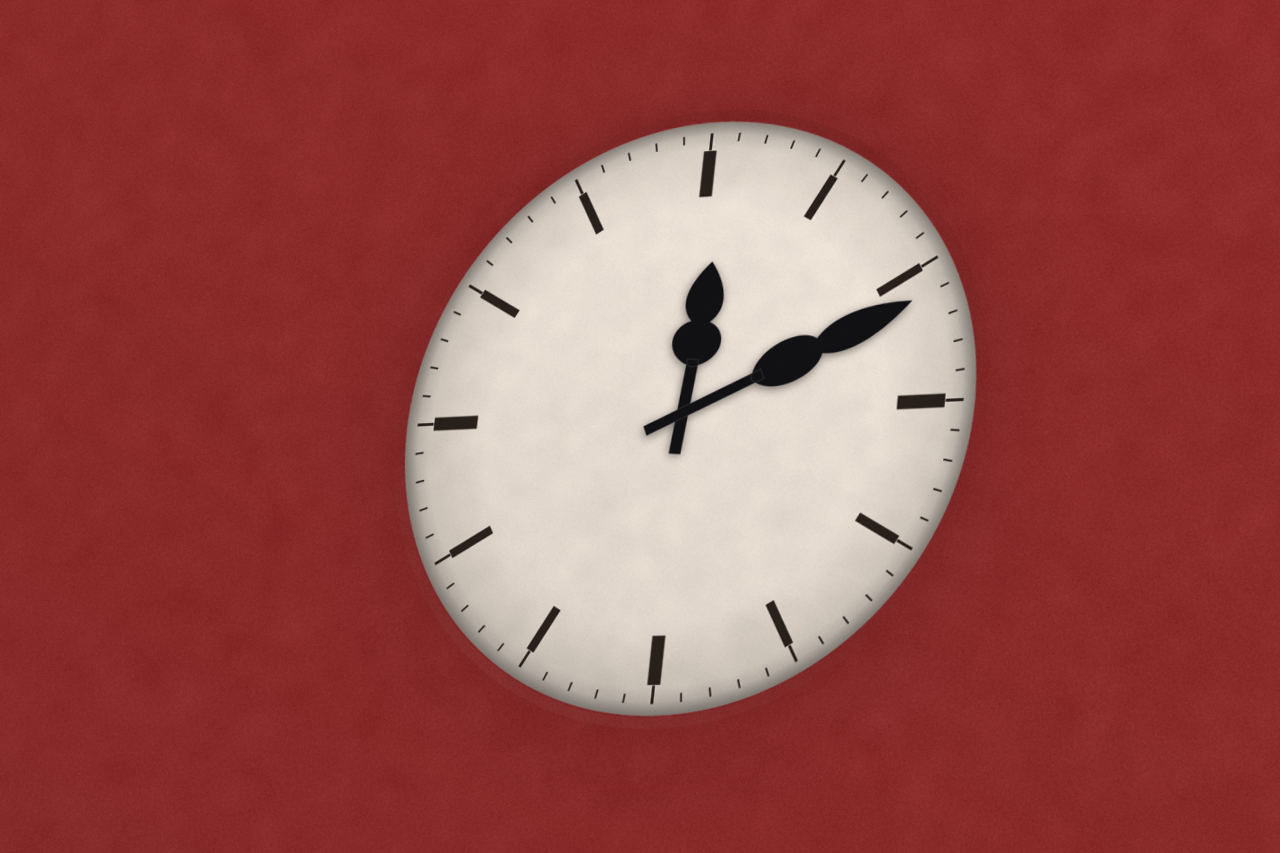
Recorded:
12 h 11 min
